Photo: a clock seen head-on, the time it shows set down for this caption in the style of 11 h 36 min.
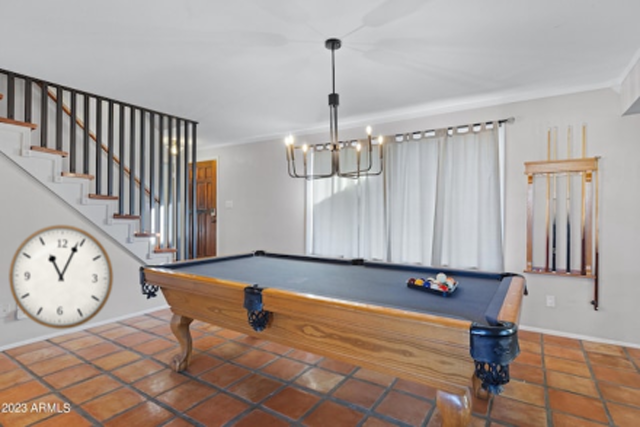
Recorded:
11 h 04 min
